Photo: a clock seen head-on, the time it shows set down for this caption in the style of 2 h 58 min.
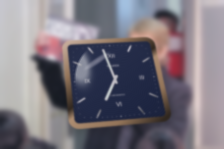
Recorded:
6 h 58 min
